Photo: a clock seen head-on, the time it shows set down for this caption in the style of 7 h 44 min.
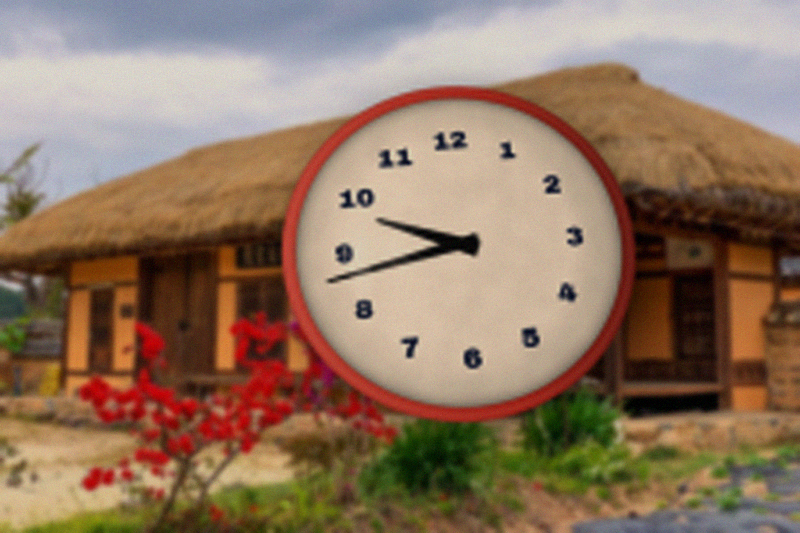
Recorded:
9 h 43 min
